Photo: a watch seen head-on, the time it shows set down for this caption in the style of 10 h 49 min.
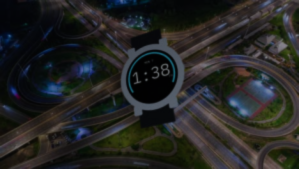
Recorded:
1 h 38 min
